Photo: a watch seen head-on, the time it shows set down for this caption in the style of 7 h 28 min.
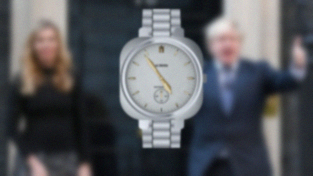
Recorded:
4 h 54 min
